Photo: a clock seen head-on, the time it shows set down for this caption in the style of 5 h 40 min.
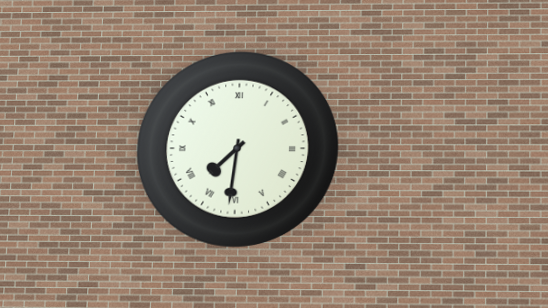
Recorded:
7 h 31 min
